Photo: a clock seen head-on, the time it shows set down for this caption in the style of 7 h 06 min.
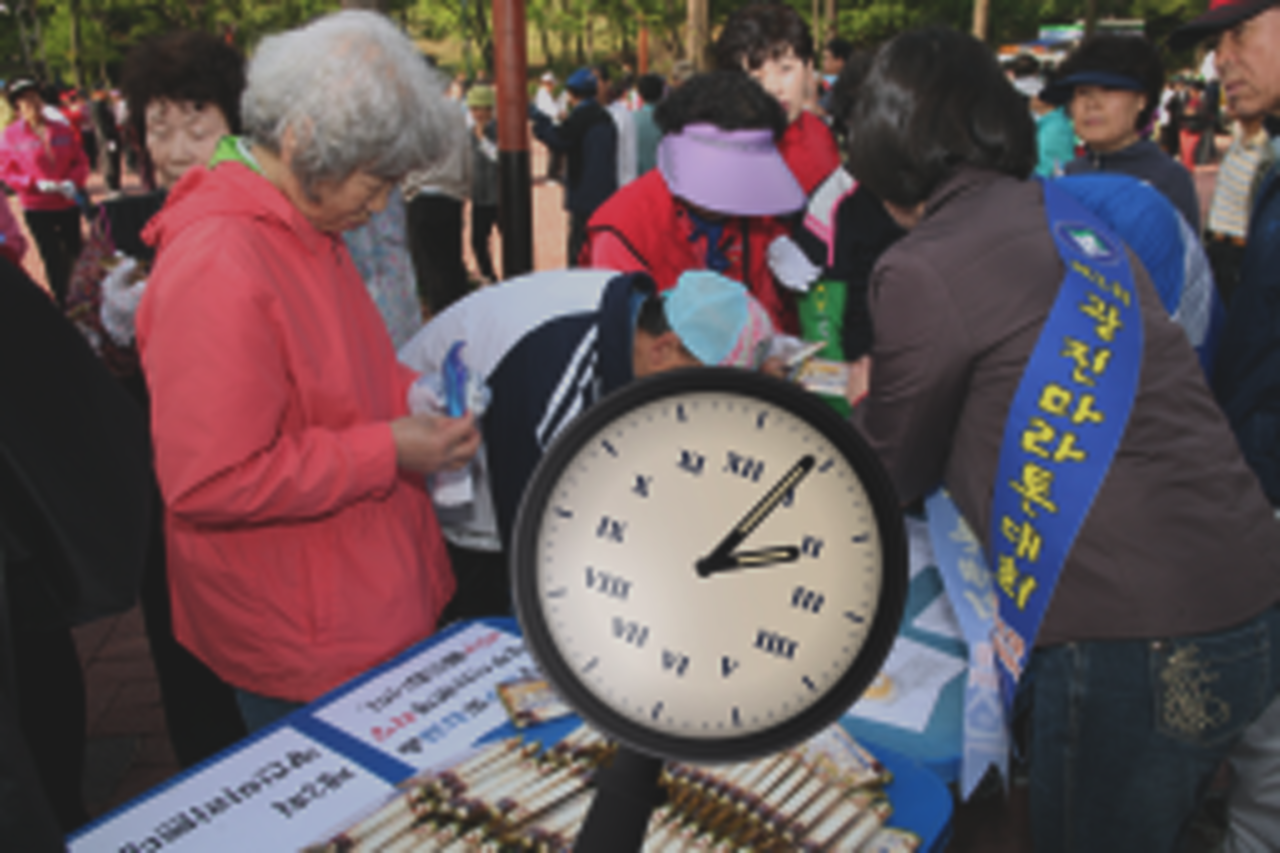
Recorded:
2 h 04 min
